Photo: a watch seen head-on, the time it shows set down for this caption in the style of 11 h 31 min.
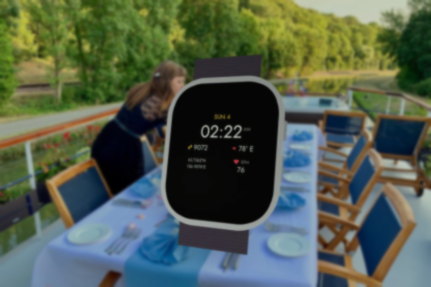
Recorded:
2 h 22 min
